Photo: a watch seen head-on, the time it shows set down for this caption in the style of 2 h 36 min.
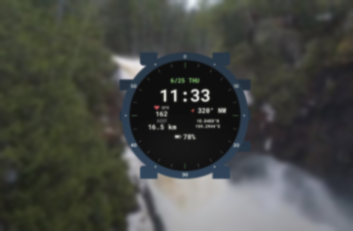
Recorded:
11 h 33 min
